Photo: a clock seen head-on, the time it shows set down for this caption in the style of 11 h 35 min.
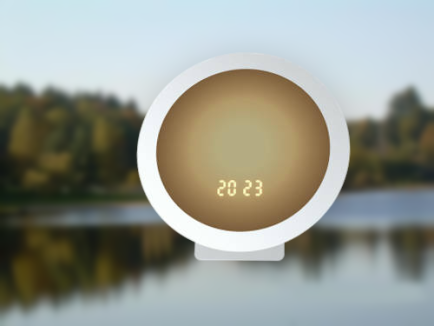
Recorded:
20 h 23 min
